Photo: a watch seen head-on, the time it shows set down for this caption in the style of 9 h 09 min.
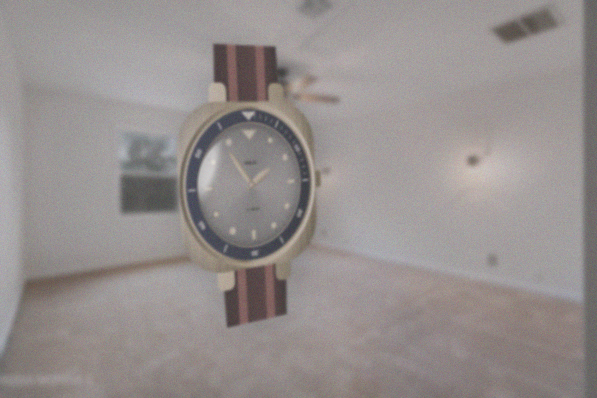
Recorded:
1 h 54 min
